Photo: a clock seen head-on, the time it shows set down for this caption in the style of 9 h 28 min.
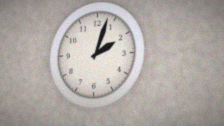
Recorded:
2 h 03 min
